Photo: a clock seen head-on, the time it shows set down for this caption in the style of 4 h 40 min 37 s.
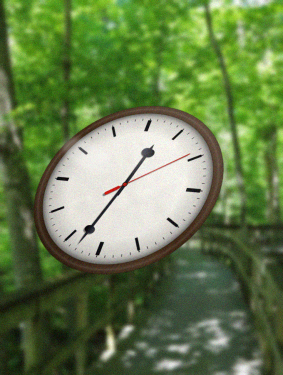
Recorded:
12 h 33 min 09 s
